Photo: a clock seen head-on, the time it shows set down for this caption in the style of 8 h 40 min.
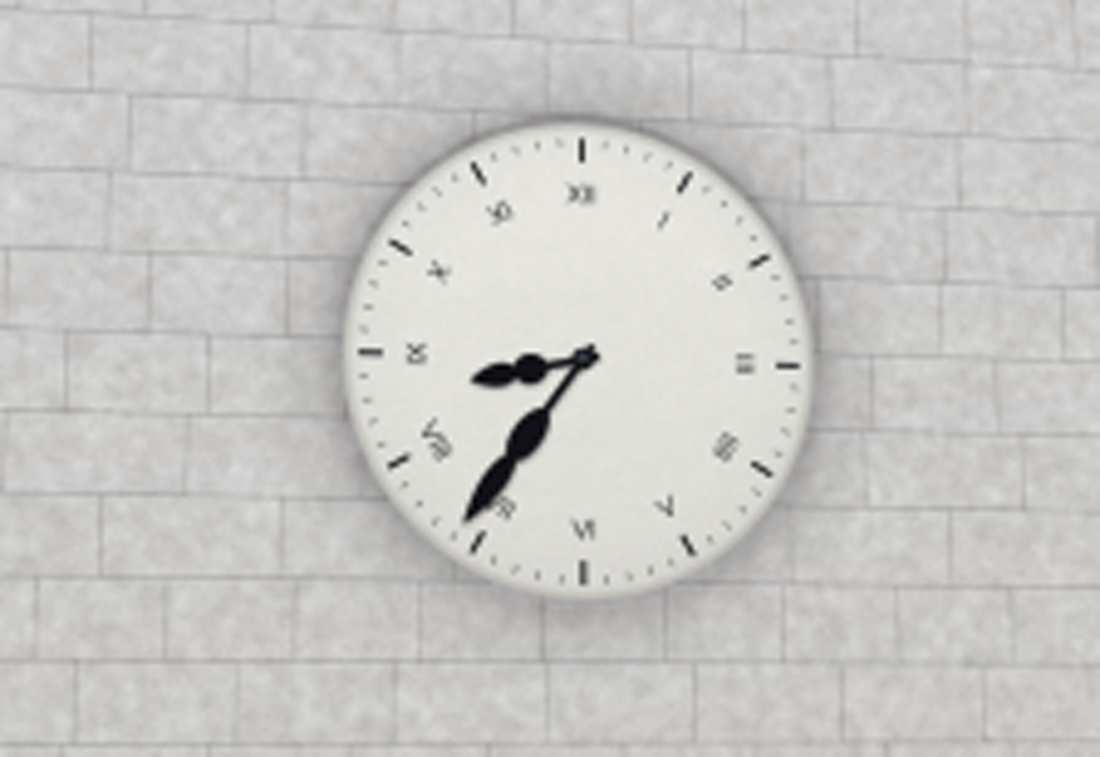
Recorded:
8 h 36 min
